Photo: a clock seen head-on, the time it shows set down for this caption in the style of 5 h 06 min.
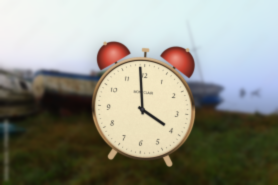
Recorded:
3 h 59 min
